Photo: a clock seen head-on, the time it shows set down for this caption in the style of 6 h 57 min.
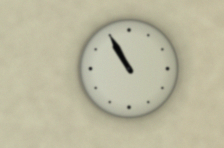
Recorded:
10 h 55 min
